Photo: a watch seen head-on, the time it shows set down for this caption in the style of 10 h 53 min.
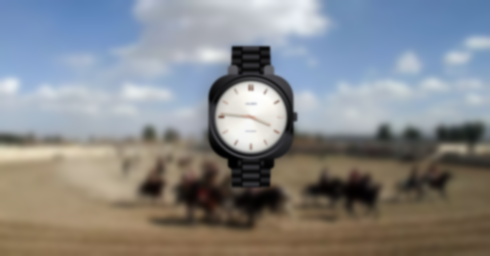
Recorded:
3 h 46 min
